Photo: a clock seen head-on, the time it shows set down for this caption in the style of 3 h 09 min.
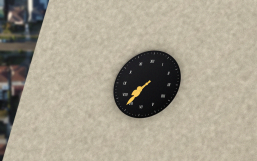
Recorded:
7 h 36 min
